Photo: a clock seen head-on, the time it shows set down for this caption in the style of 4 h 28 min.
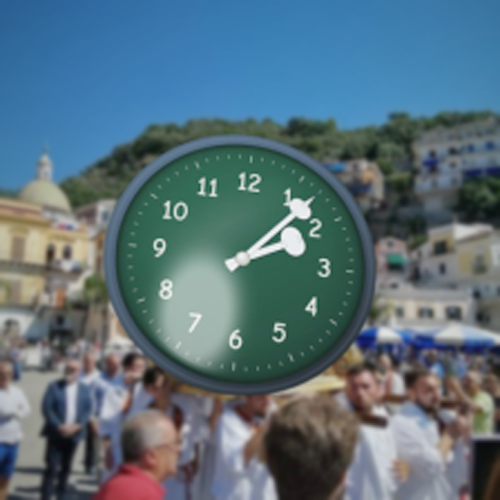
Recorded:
2 h 07 min
